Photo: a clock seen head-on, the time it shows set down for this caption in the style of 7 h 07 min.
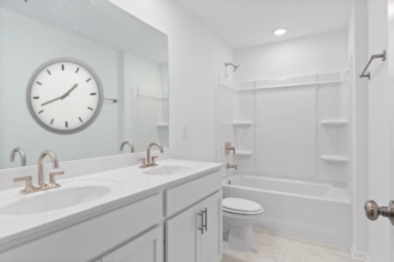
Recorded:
1 h 42 min
